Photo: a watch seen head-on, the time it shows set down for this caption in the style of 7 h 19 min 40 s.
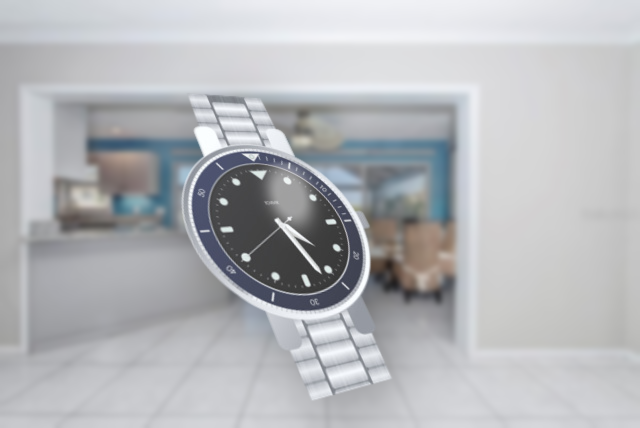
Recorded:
4 h 26 min 40 s
